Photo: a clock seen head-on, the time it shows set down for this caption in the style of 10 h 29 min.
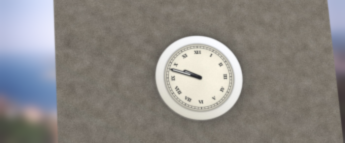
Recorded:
9 h 48 min
